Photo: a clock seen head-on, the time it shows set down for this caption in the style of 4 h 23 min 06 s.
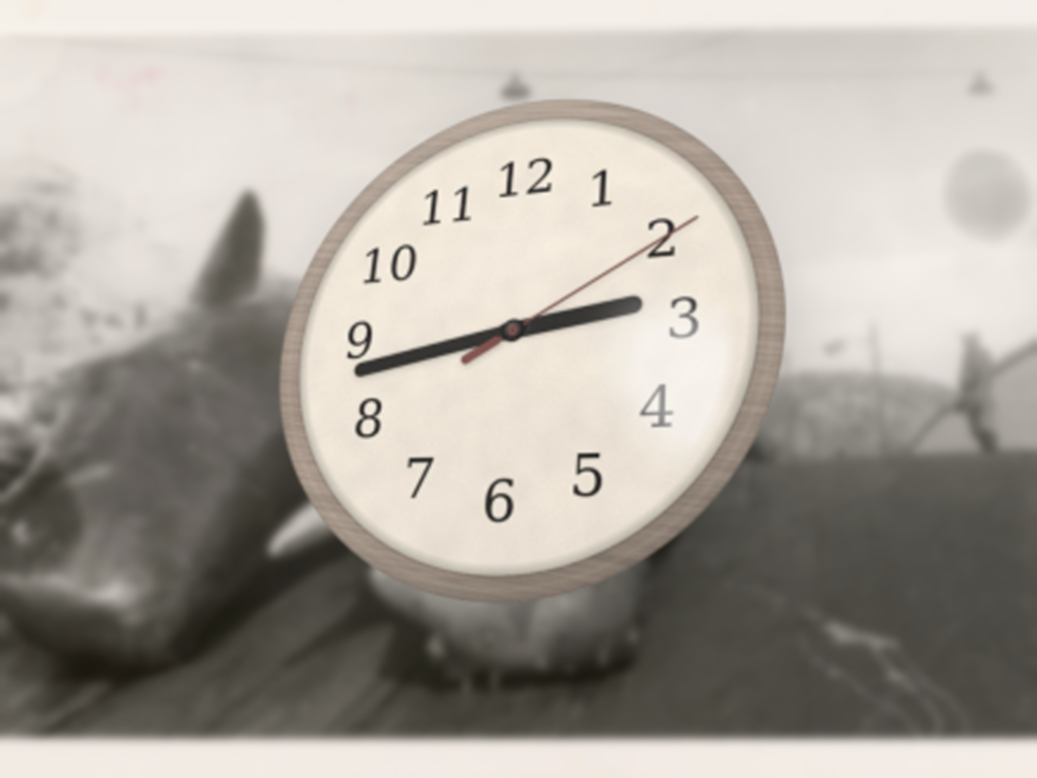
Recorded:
2 h 43 min 10 s
